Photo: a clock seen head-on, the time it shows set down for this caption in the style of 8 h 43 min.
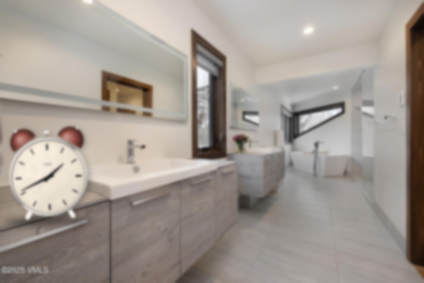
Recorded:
1 h 41 min
